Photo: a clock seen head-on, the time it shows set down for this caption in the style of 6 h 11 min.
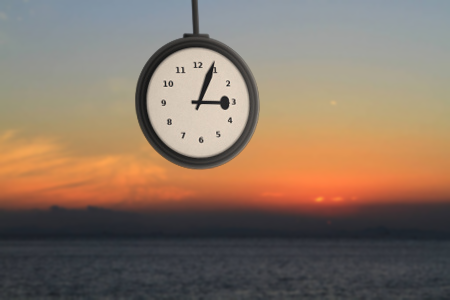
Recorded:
3 h 04 min
